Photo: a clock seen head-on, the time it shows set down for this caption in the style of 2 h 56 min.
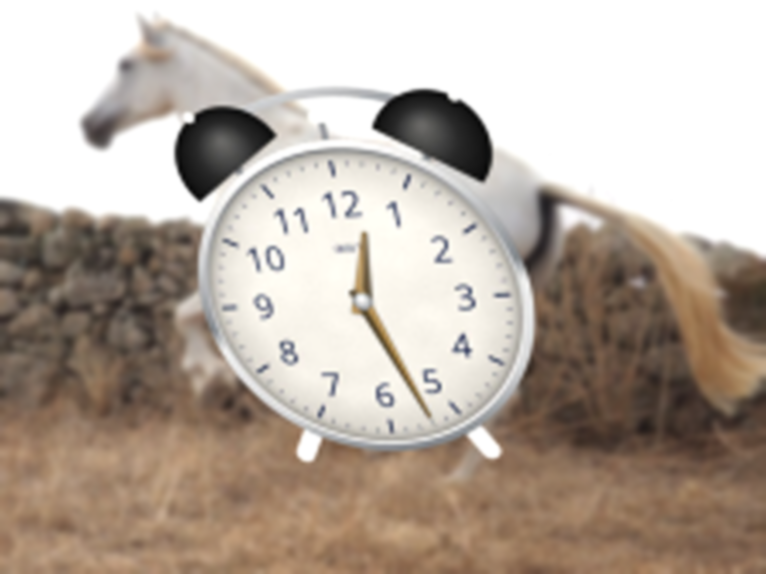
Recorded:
12 h 27 min
